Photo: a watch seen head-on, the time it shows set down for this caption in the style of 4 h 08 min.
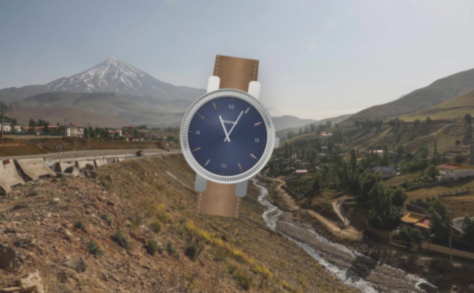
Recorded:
11 h 04 min
